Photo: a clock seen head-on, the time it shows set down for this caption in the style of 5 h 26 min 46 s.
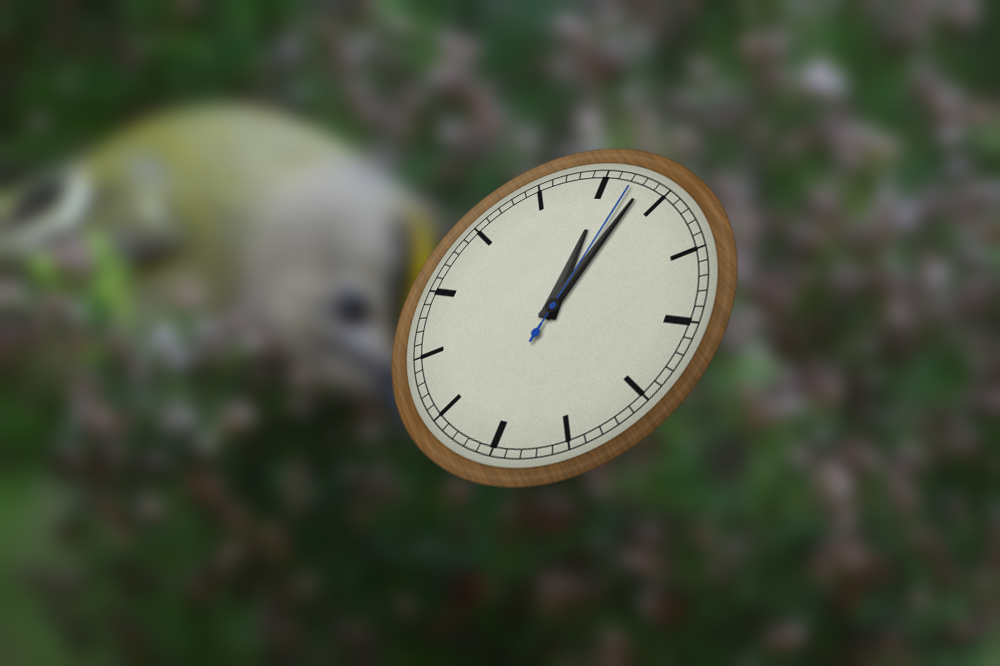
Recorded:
12 h 03 min 02 s
